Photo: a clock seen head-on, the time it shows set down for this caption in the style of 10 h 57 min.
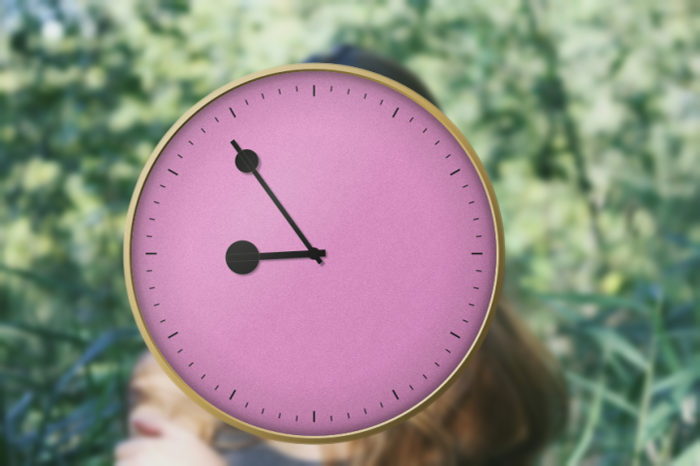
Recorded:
8 h 54 min
